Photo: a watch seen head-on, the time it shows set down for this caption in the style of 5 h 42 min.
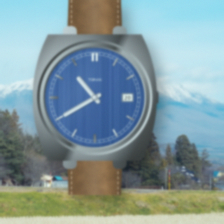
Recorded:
10 h 40 min
